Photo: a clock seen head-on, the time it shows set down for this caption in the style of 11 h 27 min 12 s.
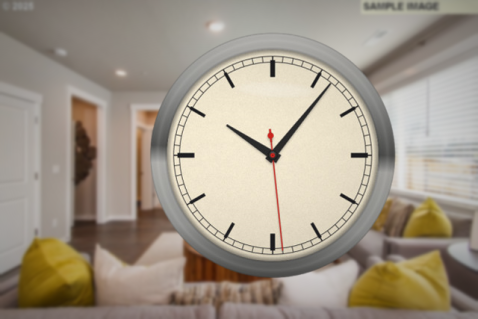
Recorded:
10 h 06 min 29 s
